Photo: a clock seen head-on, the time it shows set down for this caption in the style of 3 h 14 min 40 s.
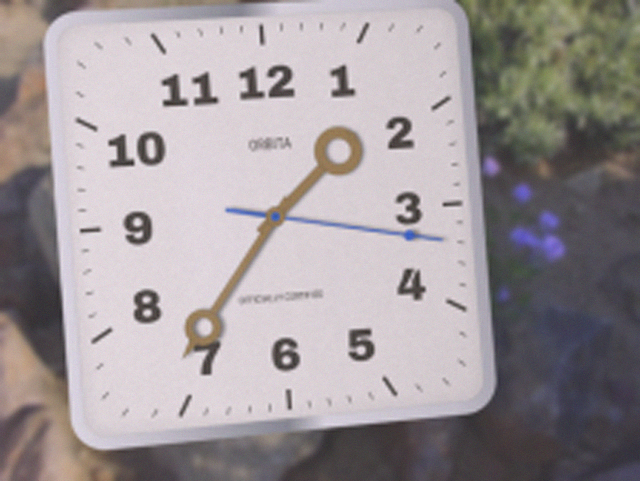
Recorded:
1 h 36 min 17 s
